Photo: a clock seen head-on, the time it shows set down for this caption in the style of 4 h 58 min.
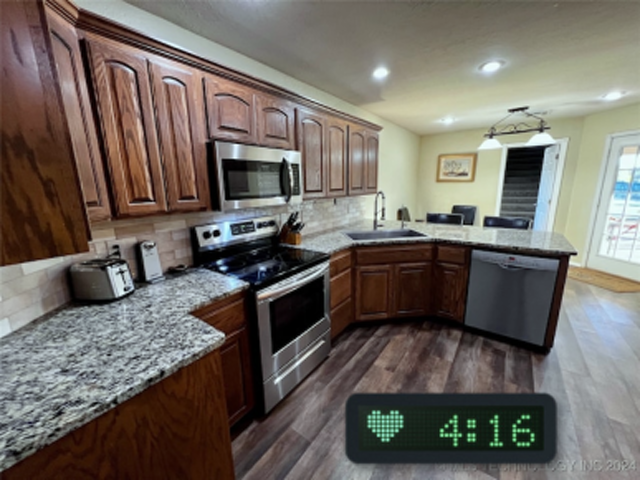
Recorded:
4 h 16 min
